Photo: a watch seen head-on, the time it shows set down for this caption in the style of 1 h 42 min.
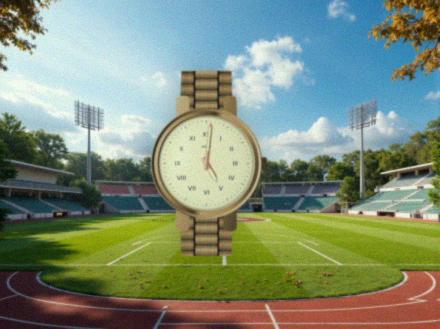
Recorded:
5 h 01 min
